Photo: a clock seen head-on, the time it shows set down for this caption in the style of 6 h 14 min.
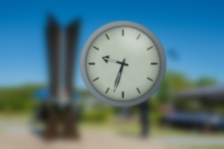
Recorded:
9 h 33 min
